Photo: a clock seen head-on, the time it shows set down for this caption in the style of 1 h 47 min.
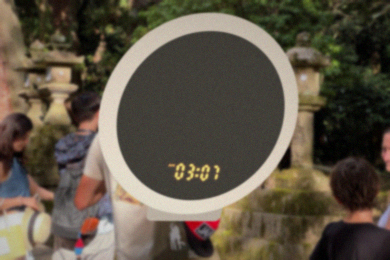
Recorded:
3 h 07 min
